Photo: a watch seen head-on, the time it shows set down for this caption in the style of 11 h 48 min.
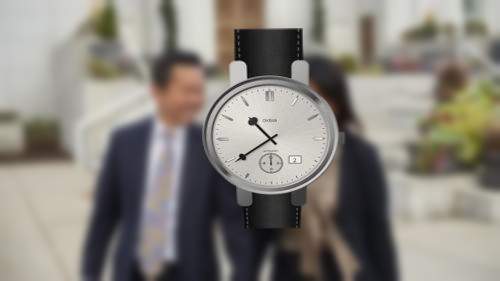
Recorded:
10 h 39 min
